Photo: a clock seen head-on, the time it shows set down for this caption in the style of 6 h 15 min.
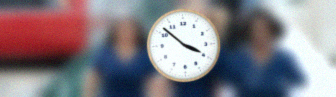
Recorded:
3 h 52 min
